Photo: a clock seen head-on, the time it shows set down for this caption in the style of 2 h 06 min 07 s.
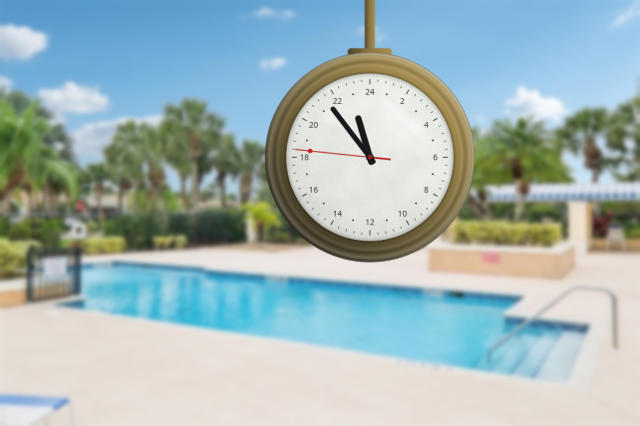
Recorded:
22 h 53 min 46 s
